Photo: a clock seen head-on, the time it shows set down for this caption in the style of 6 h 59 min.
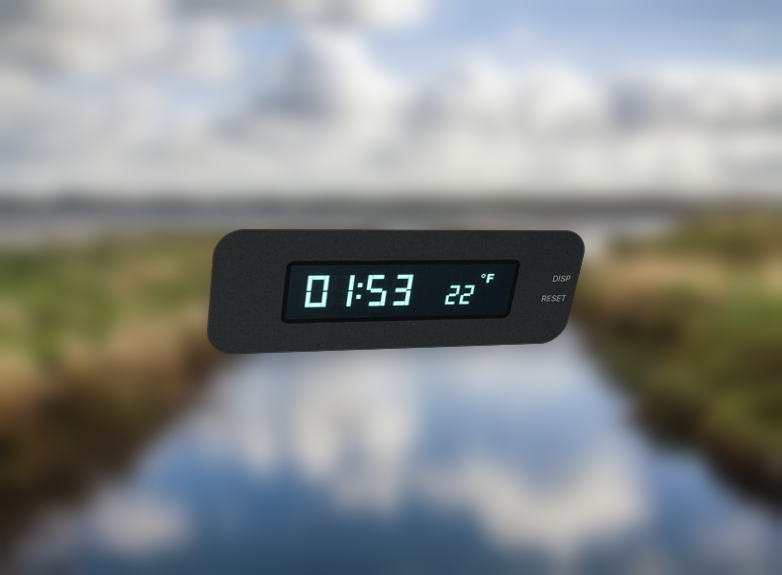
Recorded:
1 h 53 min
